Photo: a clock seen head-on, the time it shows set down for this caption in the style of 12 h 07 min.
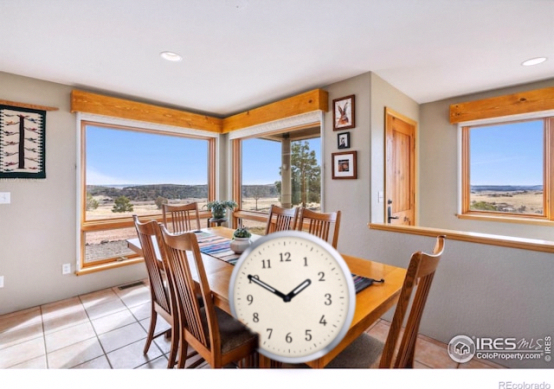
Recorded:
1 h 50 min
